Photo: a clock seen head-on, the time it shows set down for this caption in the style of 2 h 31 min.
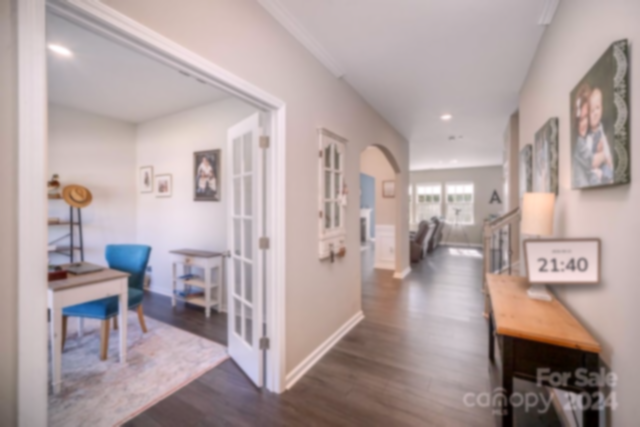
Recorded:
21 h 40 min
